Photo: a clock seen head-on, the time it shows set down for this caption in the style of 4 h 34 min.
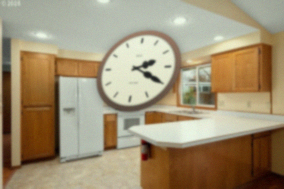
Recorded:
2 h 20 min
